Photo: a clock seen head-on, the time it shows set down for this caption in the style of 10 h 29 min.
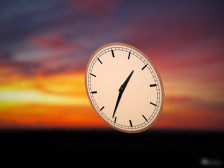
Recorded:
1 h 36 min
